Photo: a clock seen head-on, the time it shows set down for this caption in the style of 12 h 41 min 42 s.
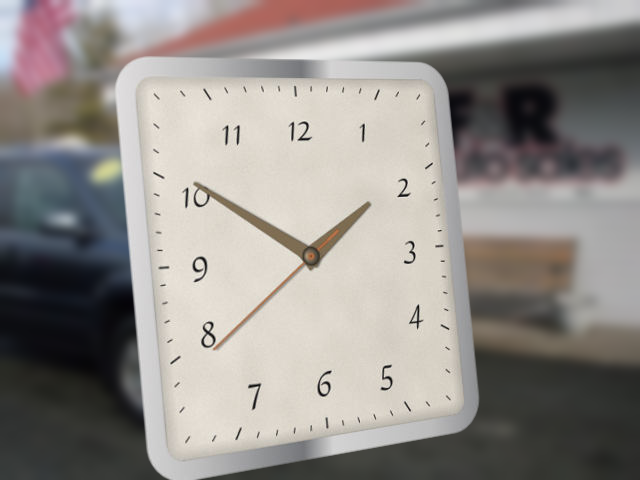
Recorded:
1 h 50 min 39 s
